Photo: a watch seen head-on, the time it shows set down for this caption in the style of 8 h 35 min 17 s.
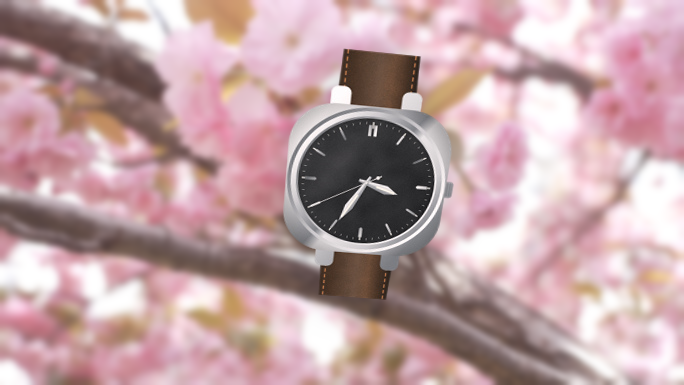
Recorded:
3 h 34 min 40 s
